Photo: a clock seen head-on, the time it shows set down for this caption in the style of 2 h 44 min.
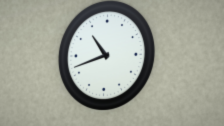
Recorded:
10 h 42 min
